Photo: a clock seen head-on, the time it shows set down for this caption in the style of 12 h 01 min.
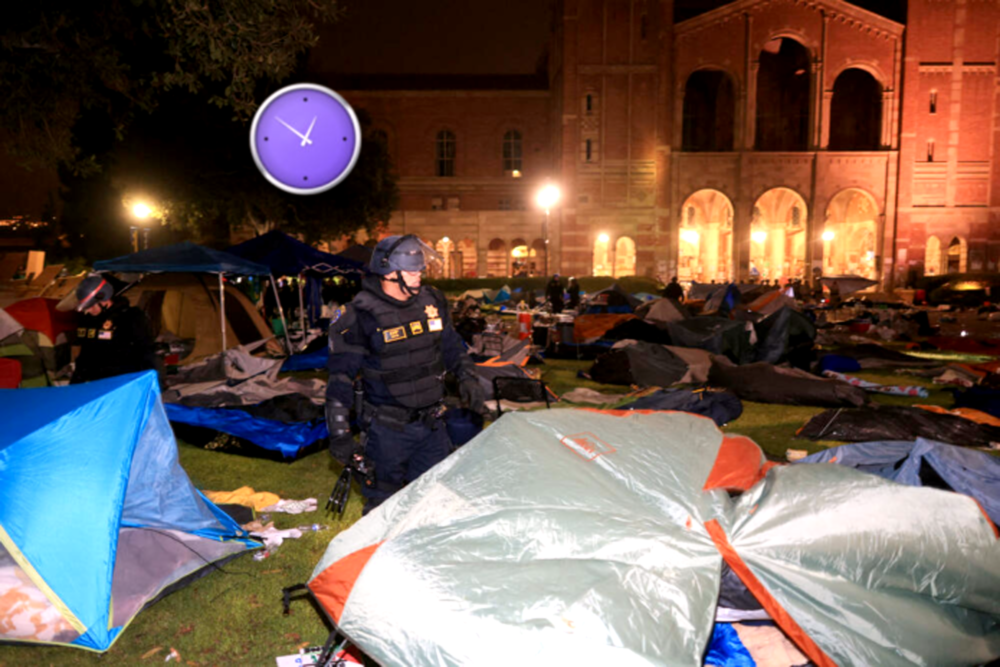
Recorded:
12 h 51 min
